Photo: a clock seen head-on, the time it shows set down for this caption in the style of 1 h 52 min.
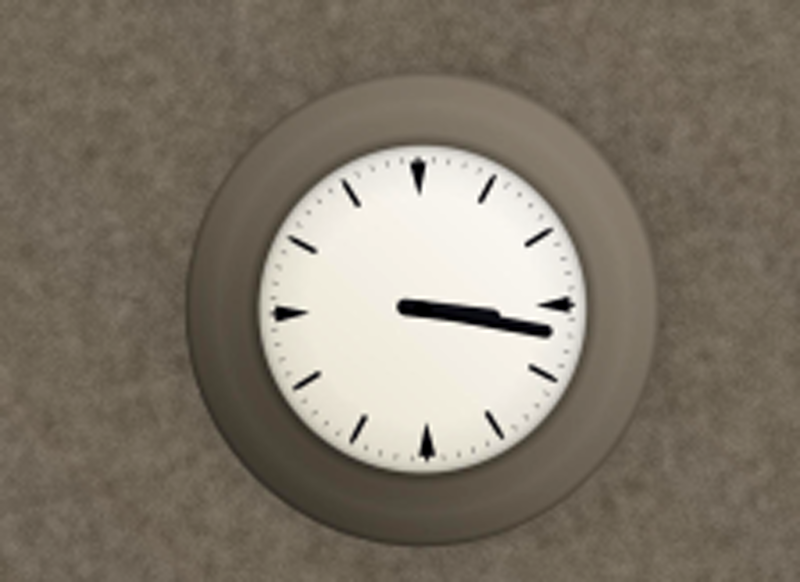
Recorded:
3 h 17 min
